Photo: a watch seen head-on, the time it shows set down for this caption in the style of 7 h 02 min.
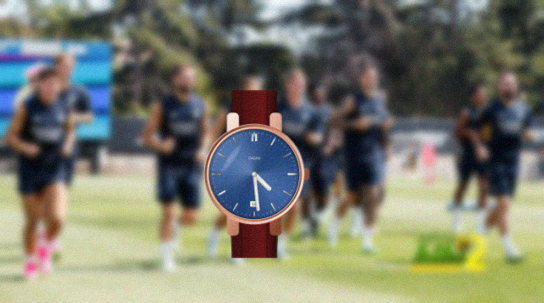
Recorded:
4 h 29 min
